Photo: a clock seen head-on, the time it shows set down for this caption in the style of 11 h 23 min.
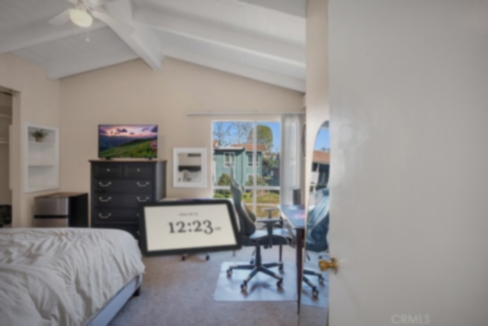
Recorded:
12 h 23 min
